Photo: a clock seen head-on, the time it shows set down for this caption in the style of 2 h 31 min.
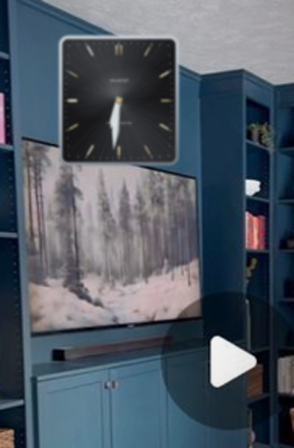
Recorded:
6 h 31 min
